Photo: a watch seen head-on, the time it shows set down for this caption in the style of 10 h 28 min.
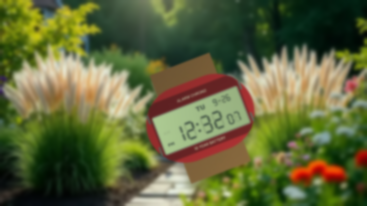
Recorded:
12 h 32 min
